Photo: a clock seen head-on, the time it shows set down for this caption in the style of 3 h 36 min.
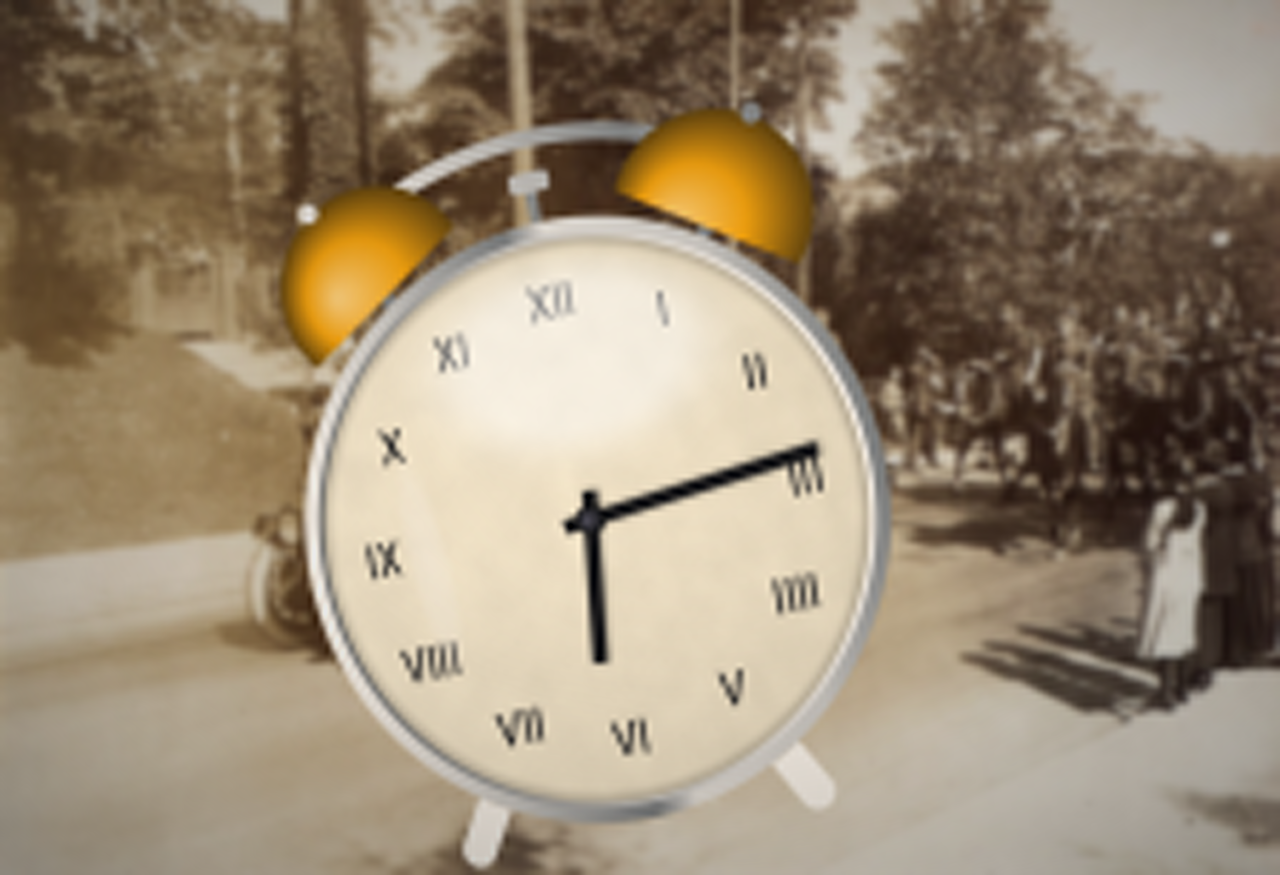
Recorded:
6 h 14 min
